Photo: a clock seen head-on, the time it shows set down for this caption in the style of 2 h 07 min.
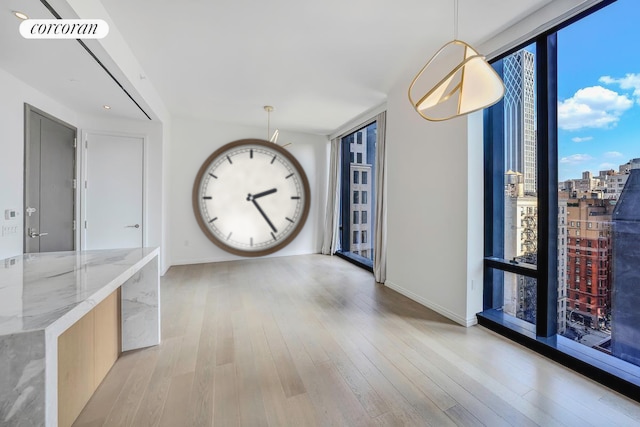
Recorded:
2 h 24 min
